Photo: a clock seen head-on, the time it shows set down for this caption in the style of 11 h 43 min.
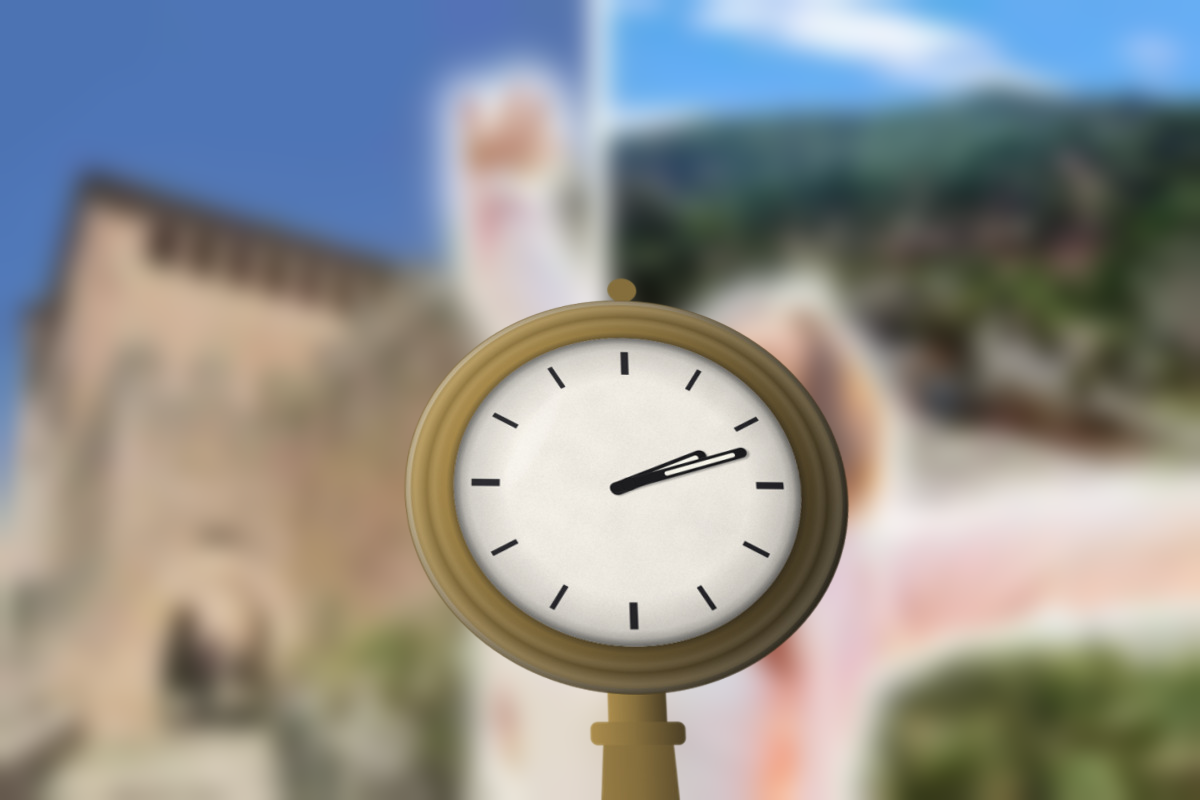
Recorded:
2 h 12 min
